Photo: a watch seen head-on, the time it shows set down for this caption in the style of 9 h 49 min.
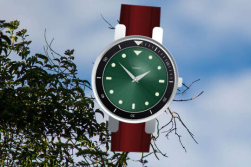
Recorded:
1 h 52 min
